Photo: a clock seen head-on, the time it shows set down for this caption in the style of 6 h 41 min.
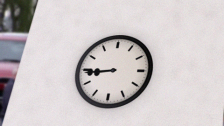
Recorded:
8 h 44 min
